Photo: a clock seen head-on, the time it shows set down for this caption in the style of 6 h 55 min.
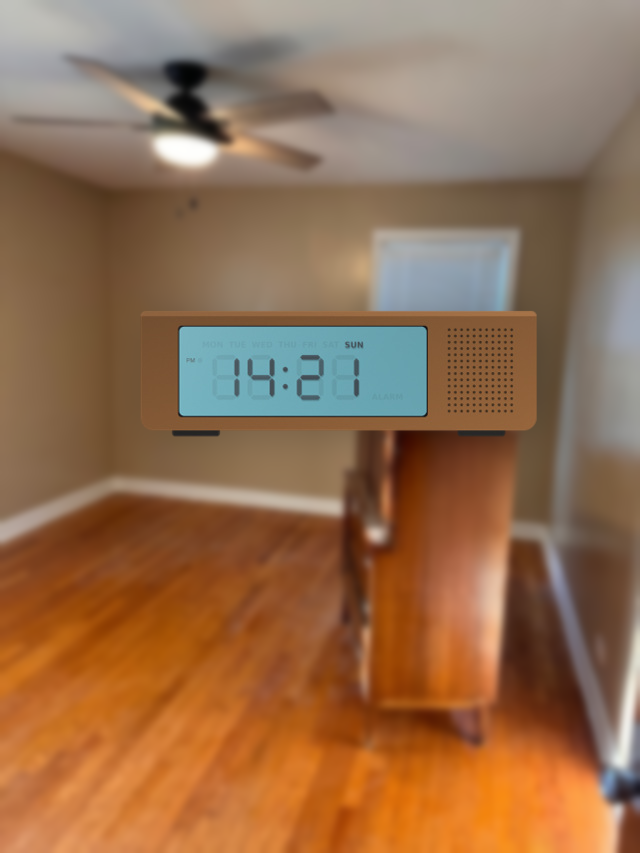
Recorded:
14 h 21 min
